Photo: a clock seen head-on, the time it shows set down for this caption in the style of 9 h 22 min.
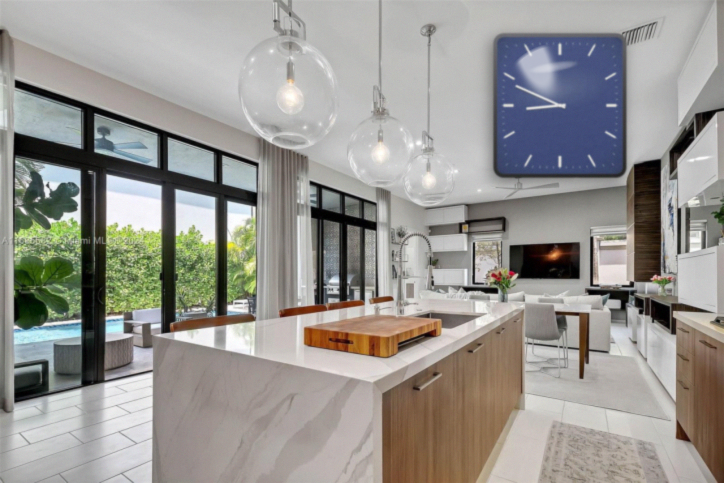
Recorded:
8 h 49 min
